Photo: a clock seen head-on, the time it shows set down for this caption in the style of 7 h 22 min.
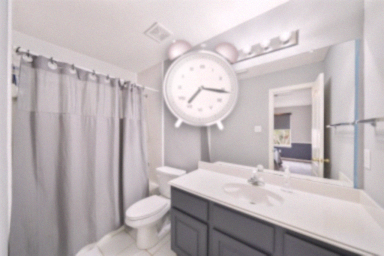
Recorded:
7 h 16 min
